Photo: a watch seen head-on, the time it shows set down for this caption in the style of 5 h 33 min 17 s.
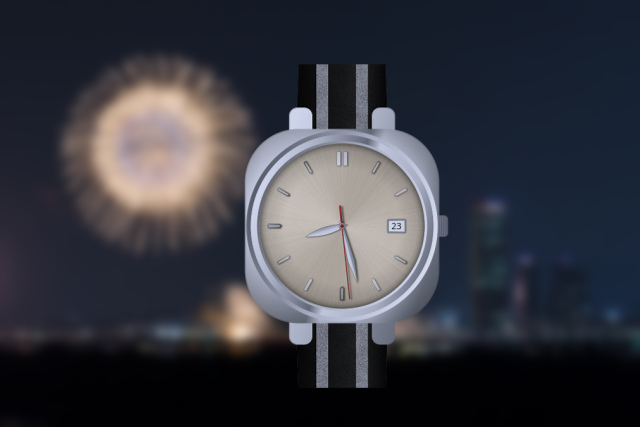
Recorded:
8 h 27 min 29 s
